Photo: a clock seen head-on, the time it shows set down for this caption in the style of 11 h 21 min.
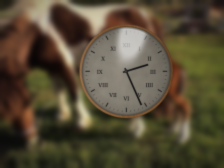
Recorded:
2 h 26 min
